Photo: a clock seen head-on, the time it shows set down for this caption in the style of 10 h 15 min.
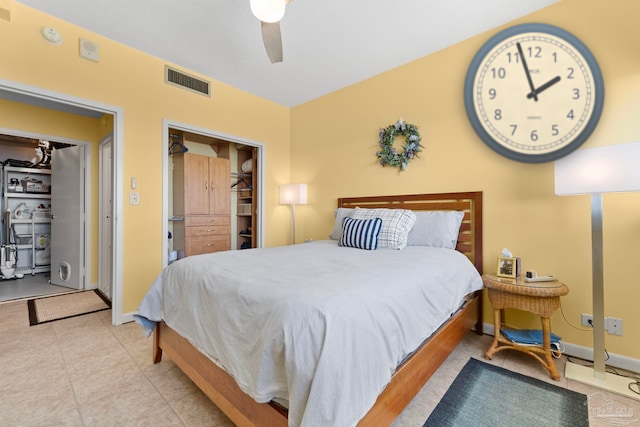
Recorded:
1 h 57 min
